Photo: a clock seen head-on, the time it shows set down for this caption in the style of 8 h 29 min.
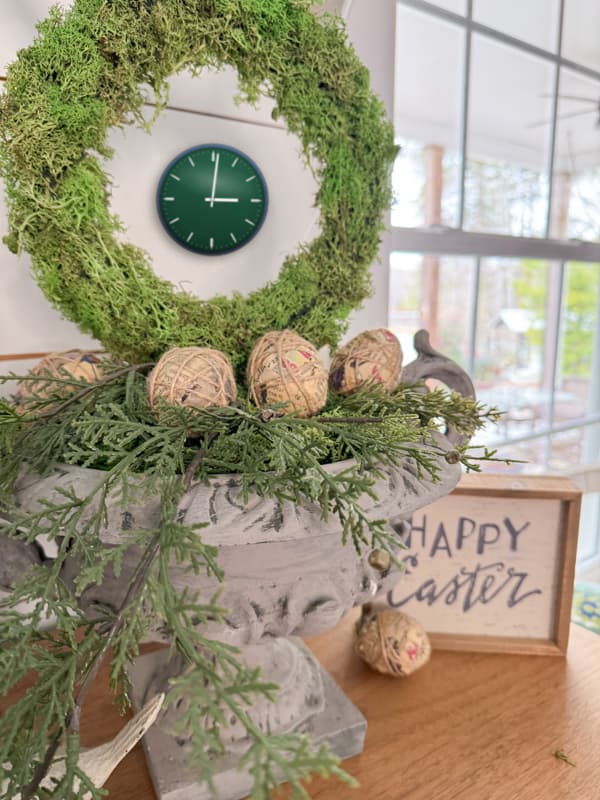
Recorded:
3 h 01 min
